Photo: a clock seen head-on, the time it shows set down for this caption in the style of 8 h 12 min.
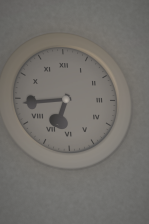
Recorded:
6 h 44 min
